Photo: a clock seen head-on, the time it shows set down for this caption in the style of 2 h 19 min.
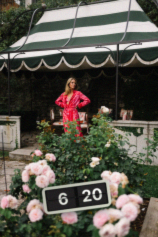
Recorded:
6 h 20 min
